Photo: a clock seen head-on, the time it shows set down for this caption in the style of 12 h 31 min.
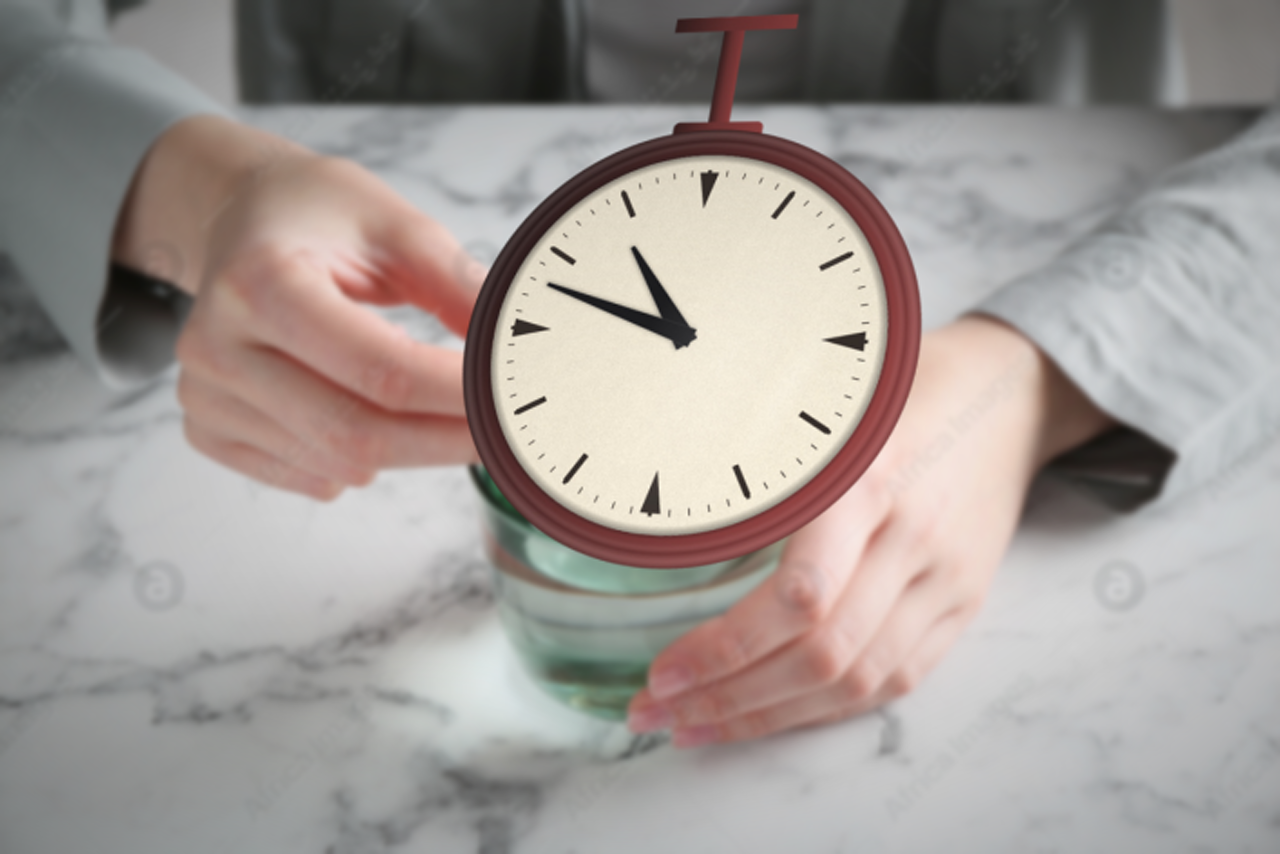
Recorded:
10 h 48 min
